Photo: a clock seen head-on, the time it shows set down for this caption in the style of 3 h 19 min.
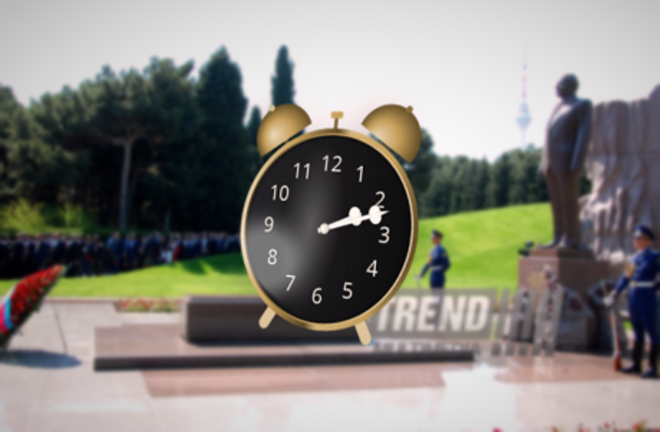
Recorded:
2 h 12 min
